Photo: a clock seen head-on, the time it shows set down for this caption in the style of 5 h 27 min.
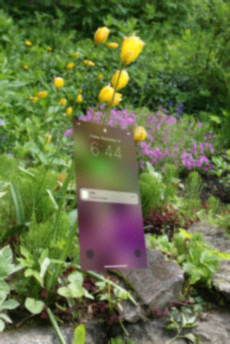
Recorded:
6 h 44 min
